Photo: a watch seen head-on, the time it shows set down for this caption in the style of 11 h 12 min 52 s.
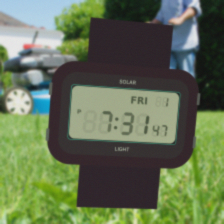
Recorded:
7 h 31 min 47 s
